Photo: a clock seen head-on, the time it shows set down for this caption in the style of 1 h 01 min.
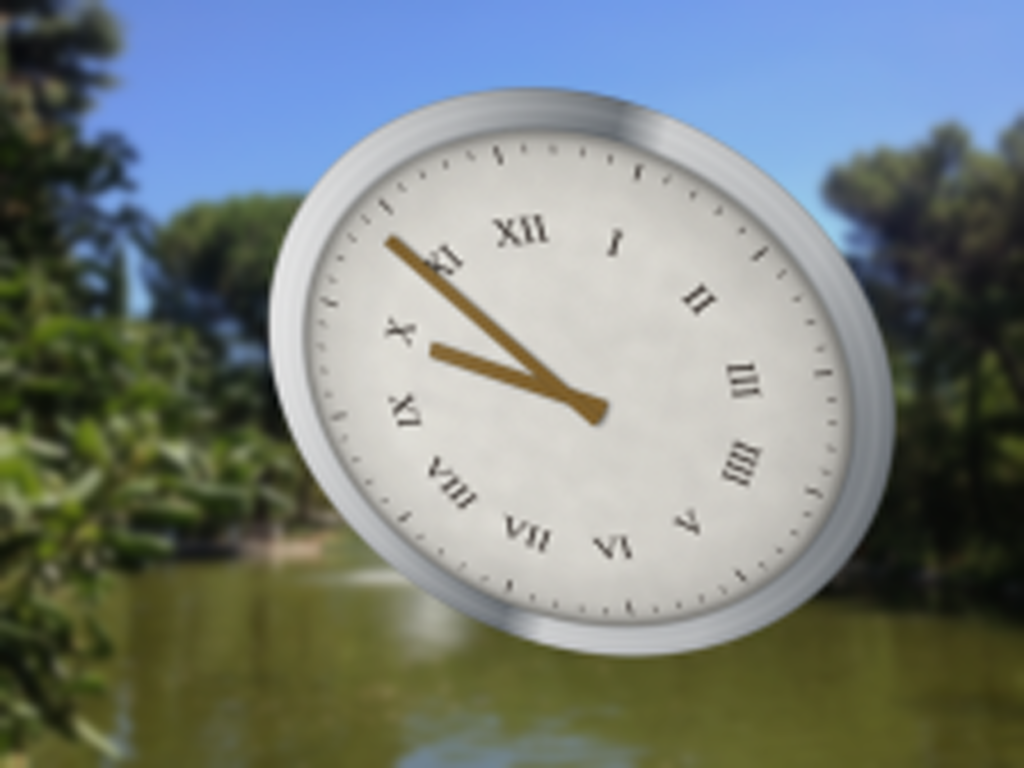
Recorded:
9 h 54 min
